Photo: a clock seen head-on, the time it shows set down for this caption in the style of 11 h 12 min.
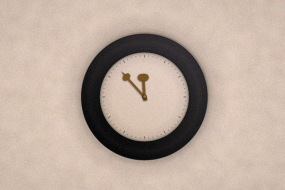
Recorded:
11 h 53 min
